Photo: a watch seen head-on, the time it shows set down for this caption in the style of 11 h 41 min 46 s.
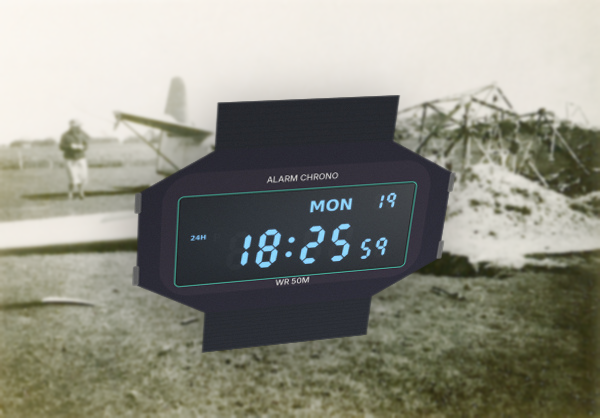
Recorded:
18 h 25 min 59 s
